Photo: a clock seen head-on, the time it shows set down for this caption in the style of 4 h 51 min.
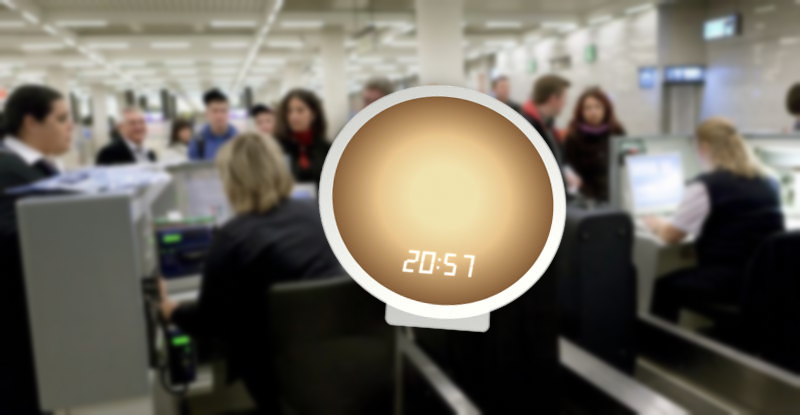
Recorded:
20 h 57 min
